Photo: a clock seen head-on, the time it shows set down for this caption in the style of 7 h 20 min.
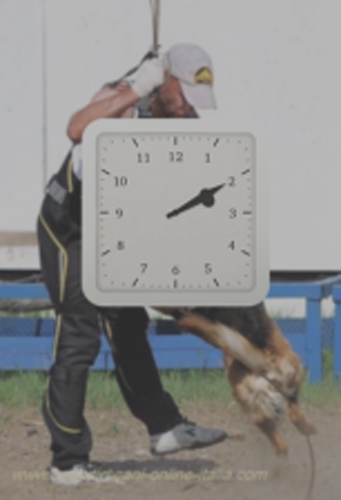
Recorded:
2 h 10 min
